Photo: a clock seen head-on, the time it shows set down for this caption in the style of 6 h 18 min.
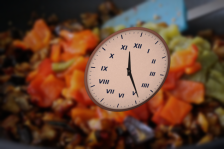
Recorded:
11 h 24 min
